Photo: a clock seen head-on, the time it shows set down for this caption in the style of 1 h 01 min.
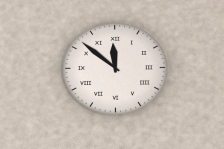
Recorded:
11 h 52 min
